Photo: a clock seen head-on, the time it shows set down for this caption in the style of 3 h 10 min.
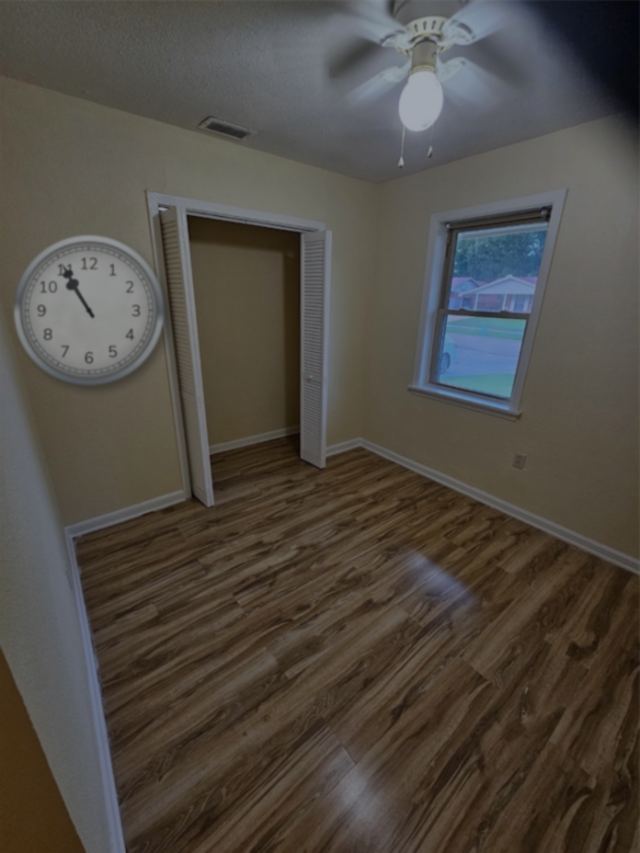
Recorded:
10 h 55 min
